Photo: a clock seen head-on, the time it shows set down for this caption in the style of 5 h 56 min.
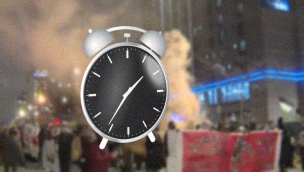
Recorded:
1 h 36 min
